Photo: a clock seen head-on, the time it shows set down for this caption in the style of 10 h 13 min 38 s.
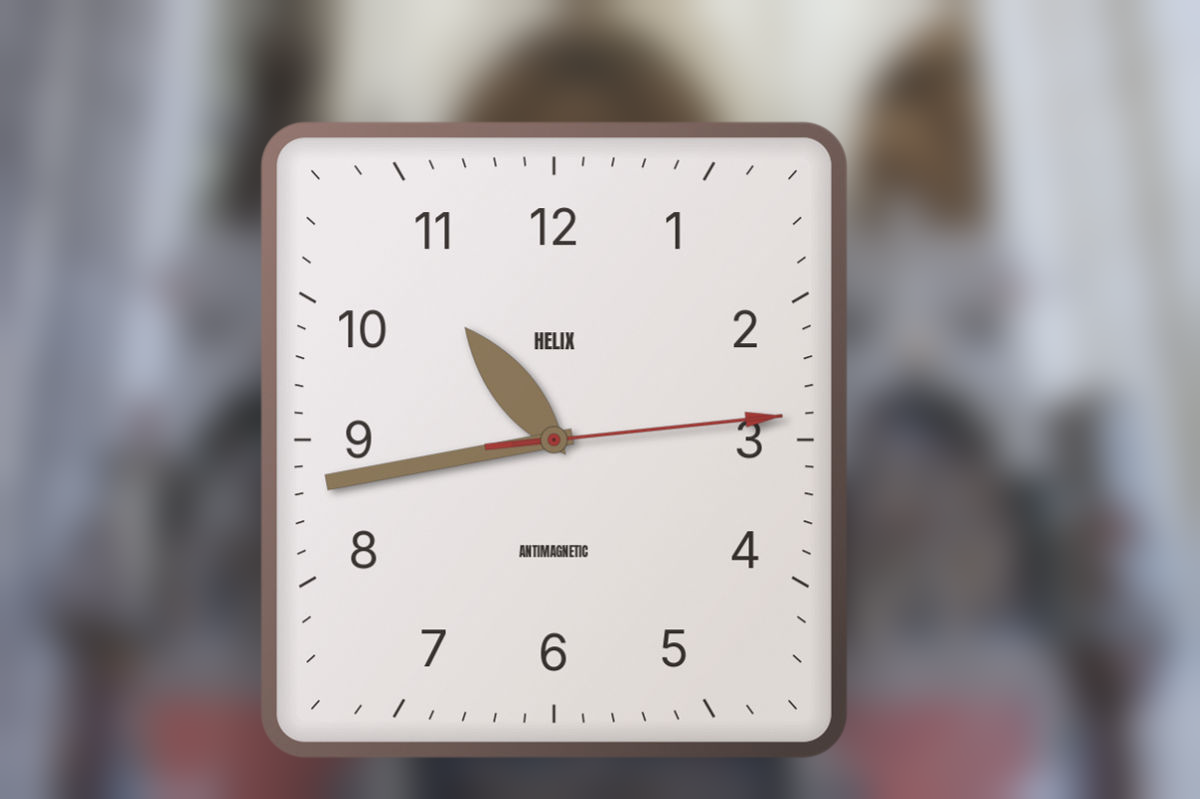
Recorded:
10 h 43 min 14 s
